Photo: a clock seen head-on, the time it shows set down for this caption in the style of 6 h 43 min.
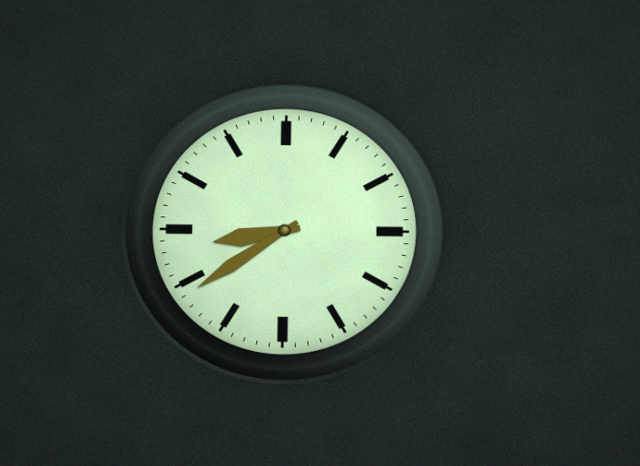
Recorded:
8 h 39 min
